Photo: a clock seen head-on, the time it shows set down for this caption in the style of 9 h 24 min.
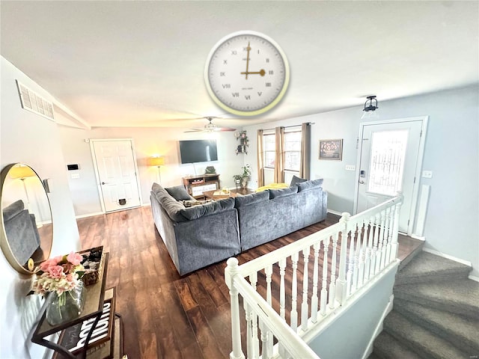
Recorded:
3 h 01 min
